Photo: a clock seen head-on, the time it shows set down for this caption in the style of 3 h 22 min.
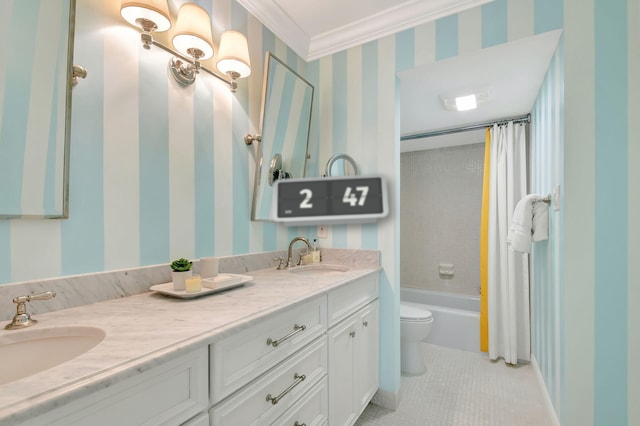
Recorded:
2 h 47 min
